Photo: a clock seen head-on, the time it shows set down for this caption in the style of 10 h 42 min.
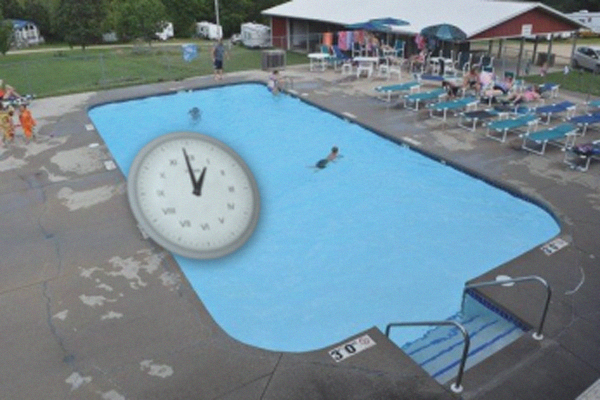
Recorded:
12 h 59 min
